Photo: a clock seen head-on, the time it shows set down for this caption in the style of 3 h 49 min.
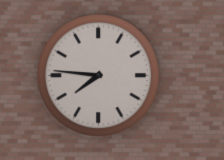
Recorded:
7 h 46 min
